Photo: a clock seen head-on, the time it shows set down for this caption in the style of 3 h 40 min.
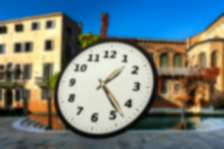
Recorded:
1 h 23 min
